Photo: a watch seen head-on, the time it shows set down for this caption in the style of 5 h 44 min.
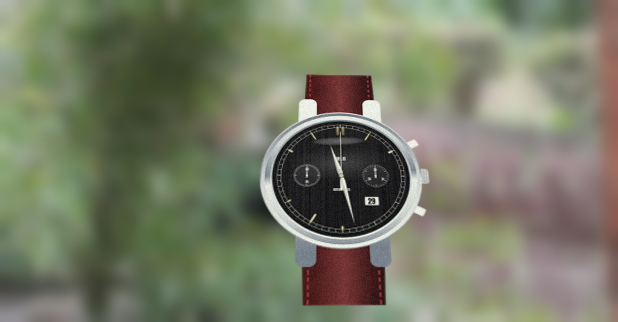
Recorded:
11 h 28 min
